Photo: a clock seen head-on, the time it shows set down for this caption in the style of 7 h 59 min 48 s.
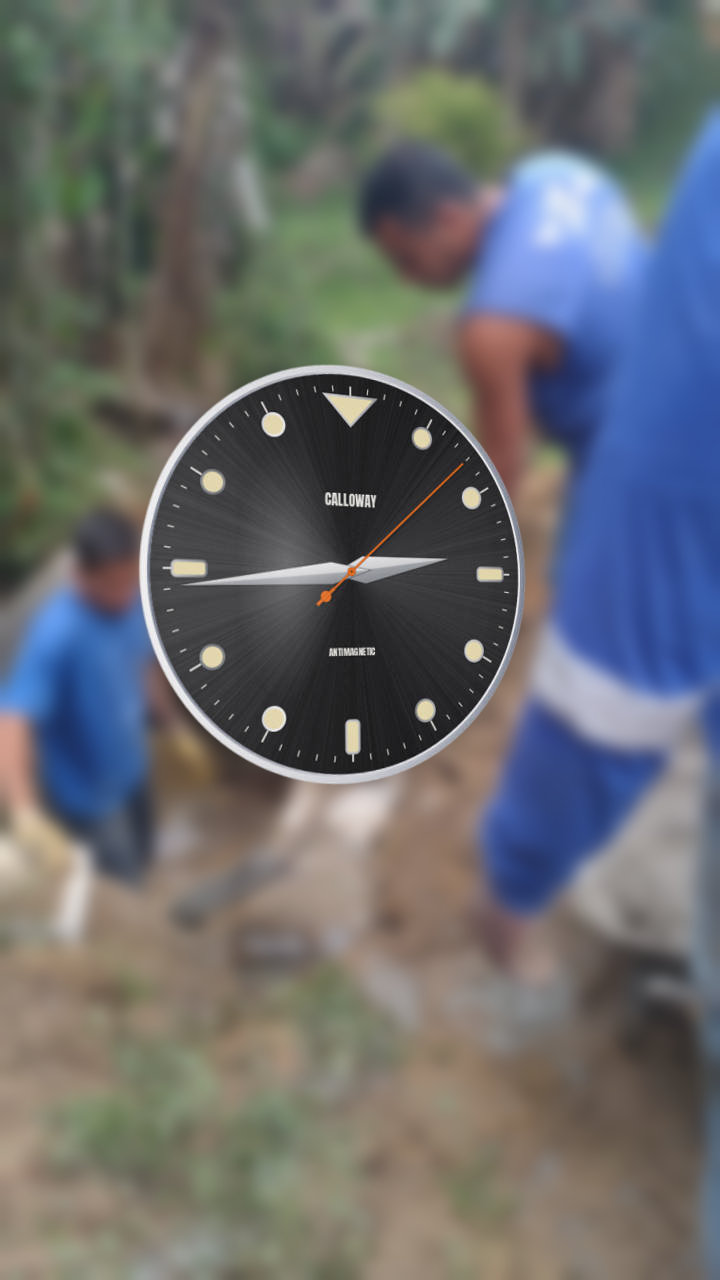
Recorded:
2 h 44 min 08 s
